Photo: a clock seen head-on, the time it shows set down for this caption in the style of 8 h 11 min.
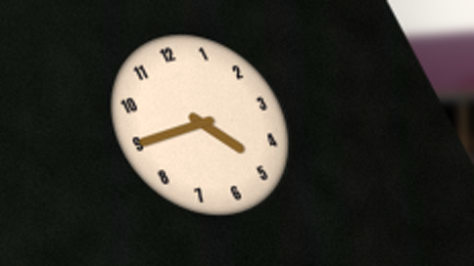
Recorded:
4 h 45 min
